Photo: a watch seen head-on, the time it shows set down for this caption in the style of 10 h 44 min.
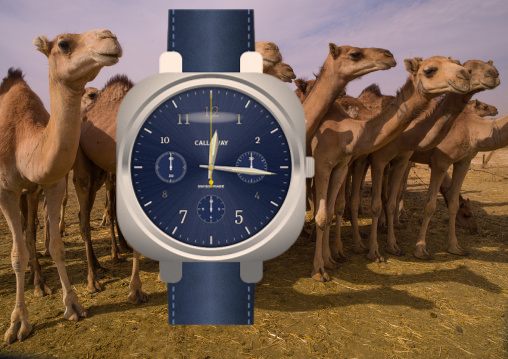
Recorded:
12 h 16 min
